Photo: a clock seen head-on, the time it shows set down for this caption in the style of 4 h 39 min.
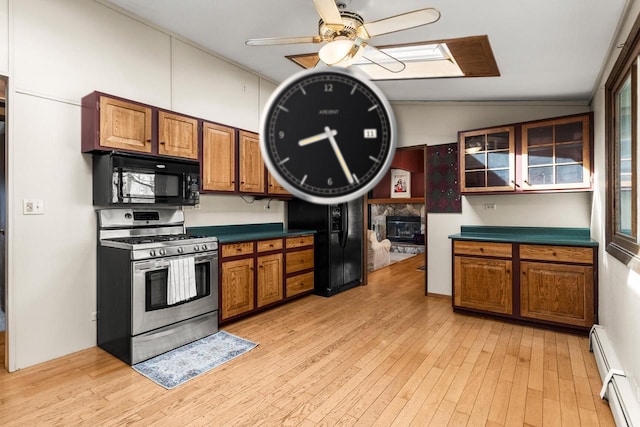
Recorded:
8 h 26 min
